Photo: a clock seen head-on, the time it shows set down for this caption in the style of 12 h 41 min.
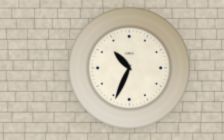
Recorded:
10 h 34 min
